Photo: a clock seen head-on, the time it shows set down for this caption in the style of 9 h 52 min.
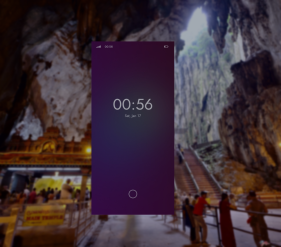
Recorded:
0 h 56 min
